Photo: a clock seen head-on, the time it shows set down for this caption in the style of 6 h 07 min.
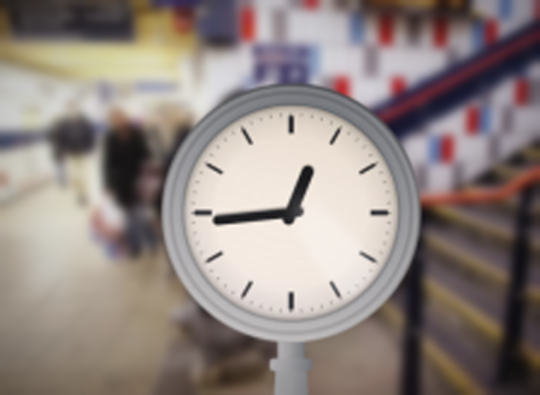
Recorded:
12 h 44 min
